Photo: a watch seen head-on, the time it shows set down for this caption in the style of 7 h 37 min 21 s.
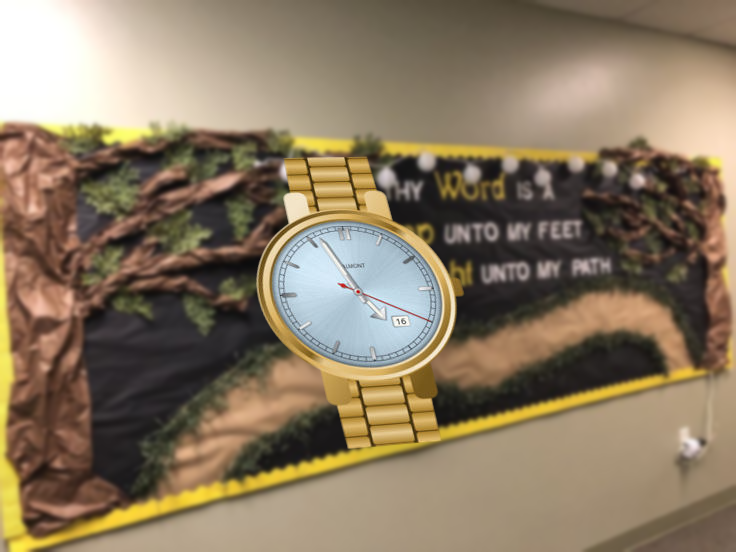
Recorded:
4 h 56 min 20 s
